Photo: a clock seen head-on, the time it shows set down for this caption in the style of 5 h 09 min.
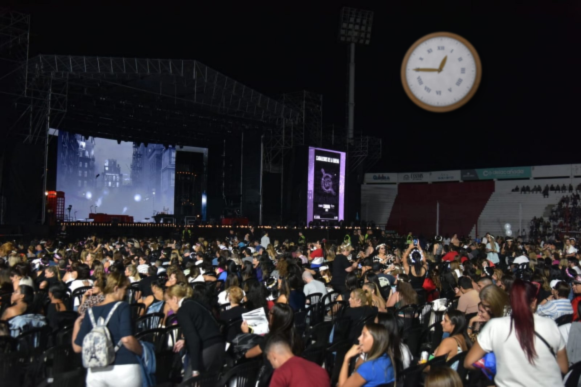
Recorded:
12 h 45 min
